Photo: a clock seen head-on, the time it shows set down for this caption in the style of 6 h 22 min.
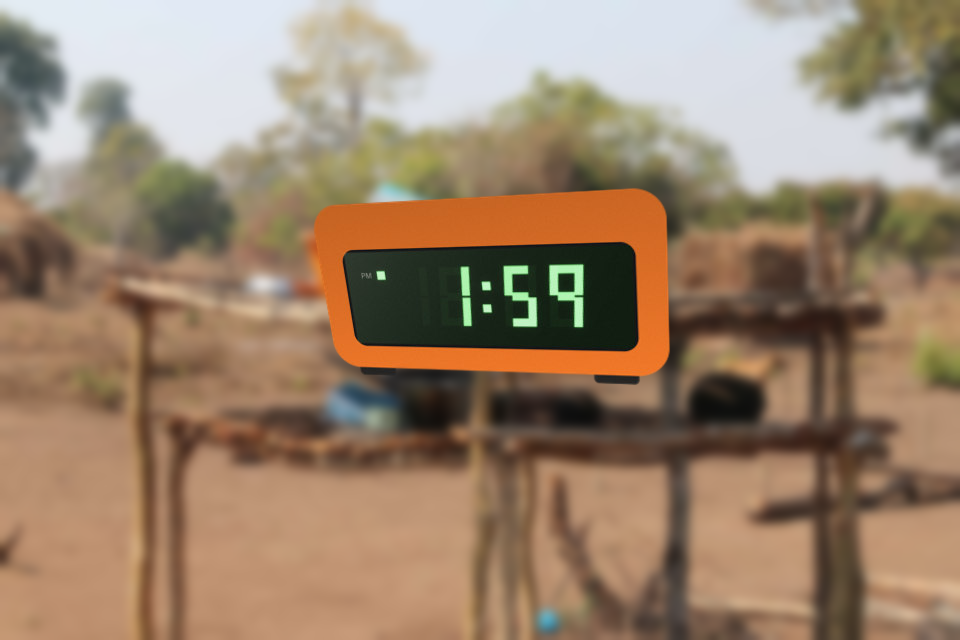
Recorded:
1 h 59 min
